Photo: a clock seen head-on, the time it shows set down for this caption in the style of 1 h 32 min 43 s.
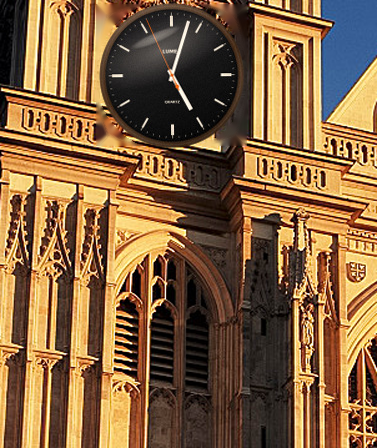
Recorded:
5 h 02 min 56 s
